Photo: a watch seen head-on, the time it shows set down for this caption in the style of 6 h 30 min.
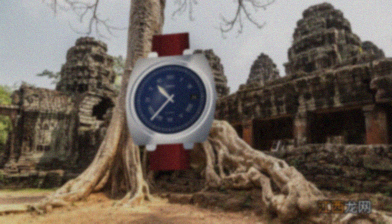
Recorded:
10 h 37 min
